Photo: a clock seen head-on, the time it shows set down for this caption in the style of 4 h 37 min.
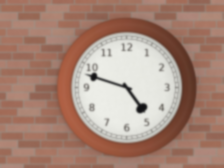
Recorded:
4 h 48 min
